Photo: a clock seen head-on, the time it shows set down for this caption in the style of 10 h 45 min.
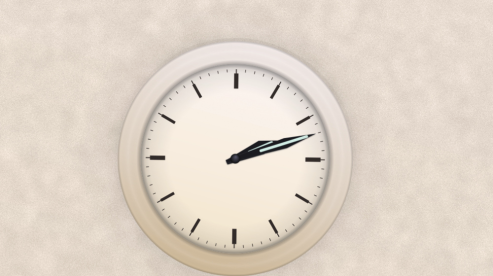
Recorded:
2 h 12 min
